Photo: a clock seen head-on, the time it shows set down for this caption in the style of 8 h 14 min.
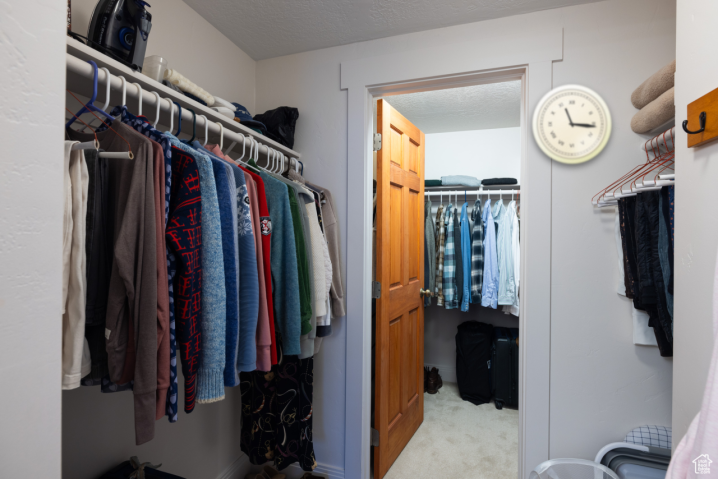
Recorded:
11 h 16 min
